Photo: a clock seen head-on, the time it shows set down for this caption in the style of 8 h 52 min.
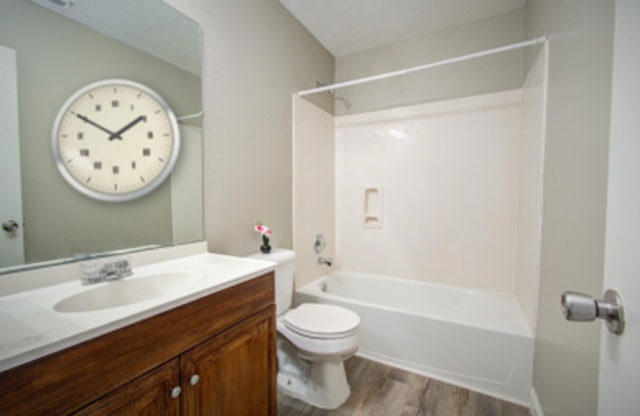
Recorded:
1 h 50 min
